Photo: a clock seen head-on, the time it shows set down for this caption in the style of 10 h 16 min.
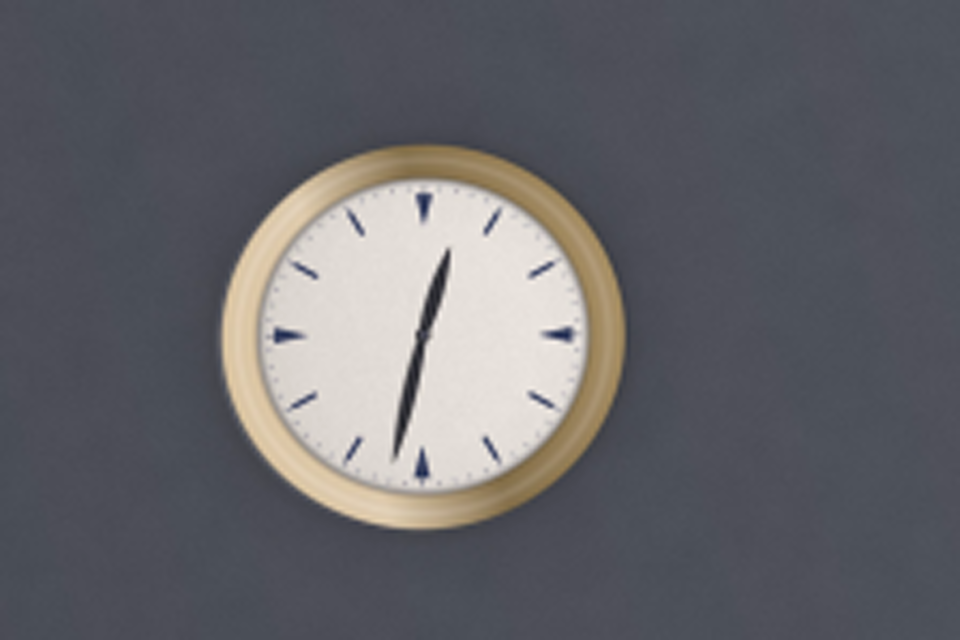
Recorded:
12 h 32 min
